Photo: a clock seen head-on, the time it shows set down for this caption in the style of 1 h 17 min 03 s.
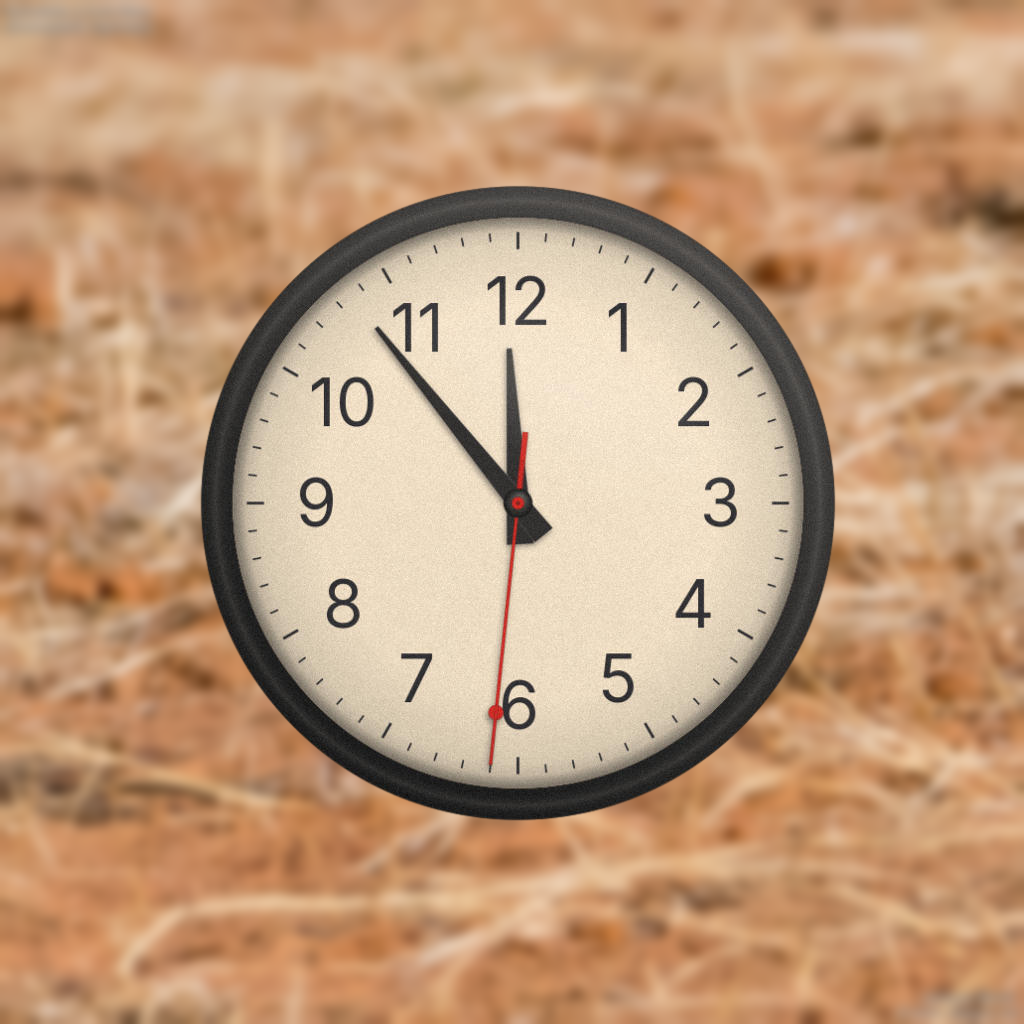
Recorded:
11 h 53 min 31 s
